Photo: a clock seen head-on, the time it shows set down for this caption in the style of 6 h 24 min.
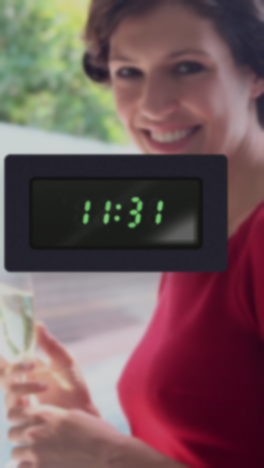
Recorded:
11 h 31 min
